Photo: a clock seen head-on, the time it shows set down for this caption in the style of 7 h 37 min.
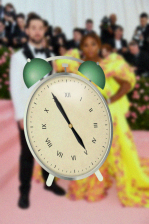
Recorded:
4 h 55 min
